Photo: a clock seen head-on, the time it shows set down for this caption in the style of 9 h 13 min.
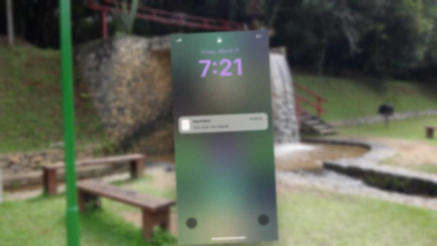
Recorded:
7 h 21 min
